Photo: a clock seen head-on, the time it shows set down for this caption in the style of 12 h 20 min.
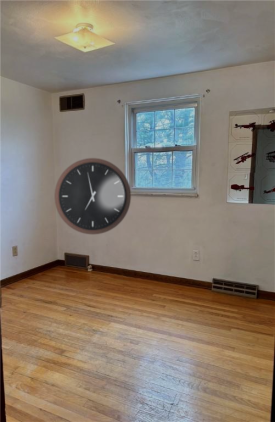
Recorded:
6 h 58 min
